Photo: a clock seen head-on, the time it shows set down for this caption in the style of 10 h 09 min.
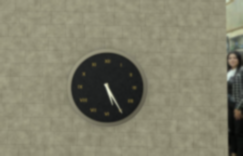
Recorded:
5 h 25 min
